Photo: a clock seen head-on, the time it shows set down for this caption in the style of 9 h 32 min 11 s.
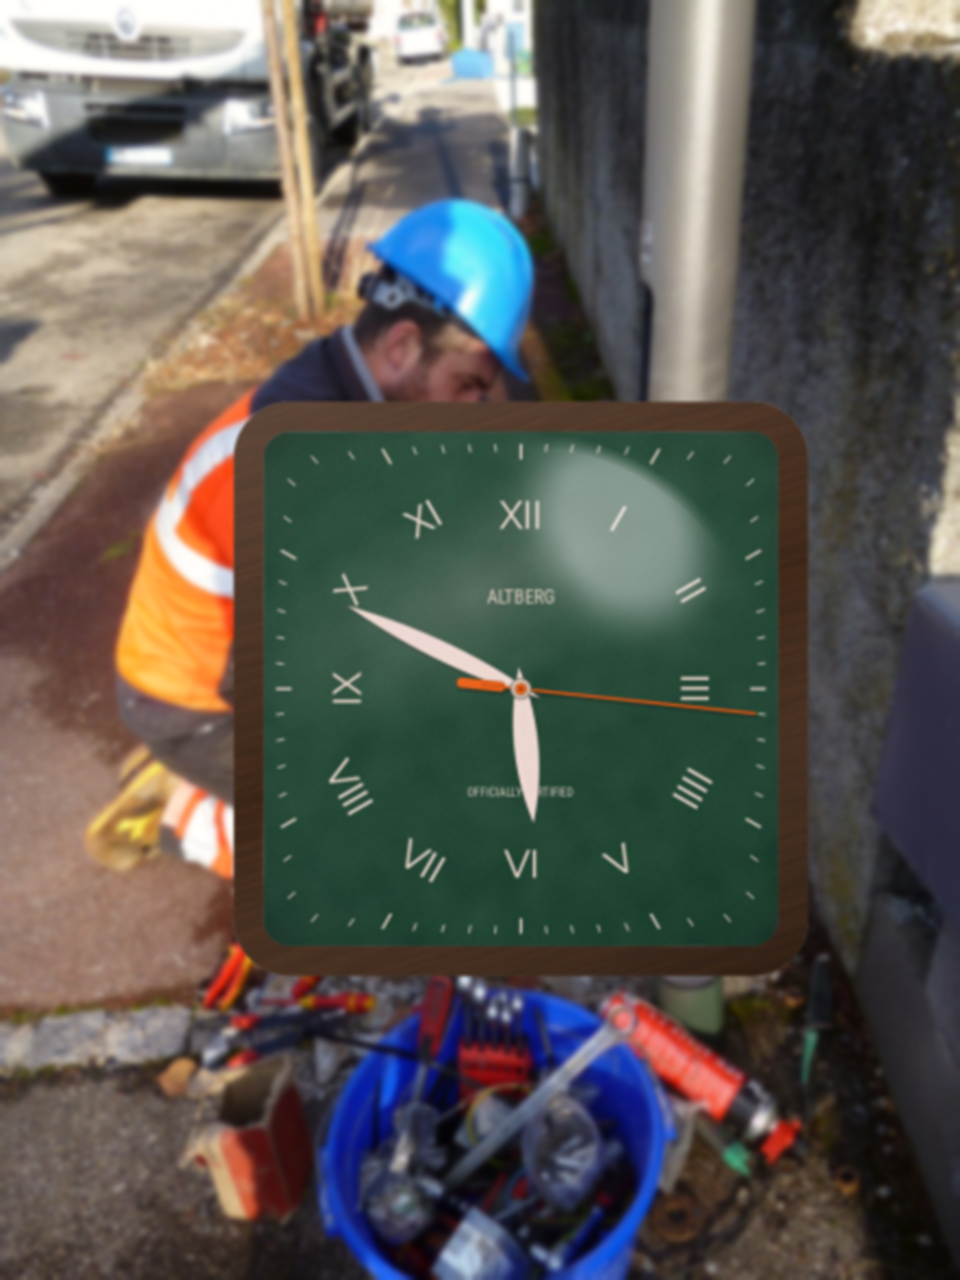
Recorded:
5 h 49 min 16 s
